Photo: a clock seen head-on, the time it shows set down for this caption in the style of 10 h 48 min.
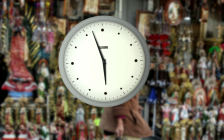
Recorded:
5 h 57 min
